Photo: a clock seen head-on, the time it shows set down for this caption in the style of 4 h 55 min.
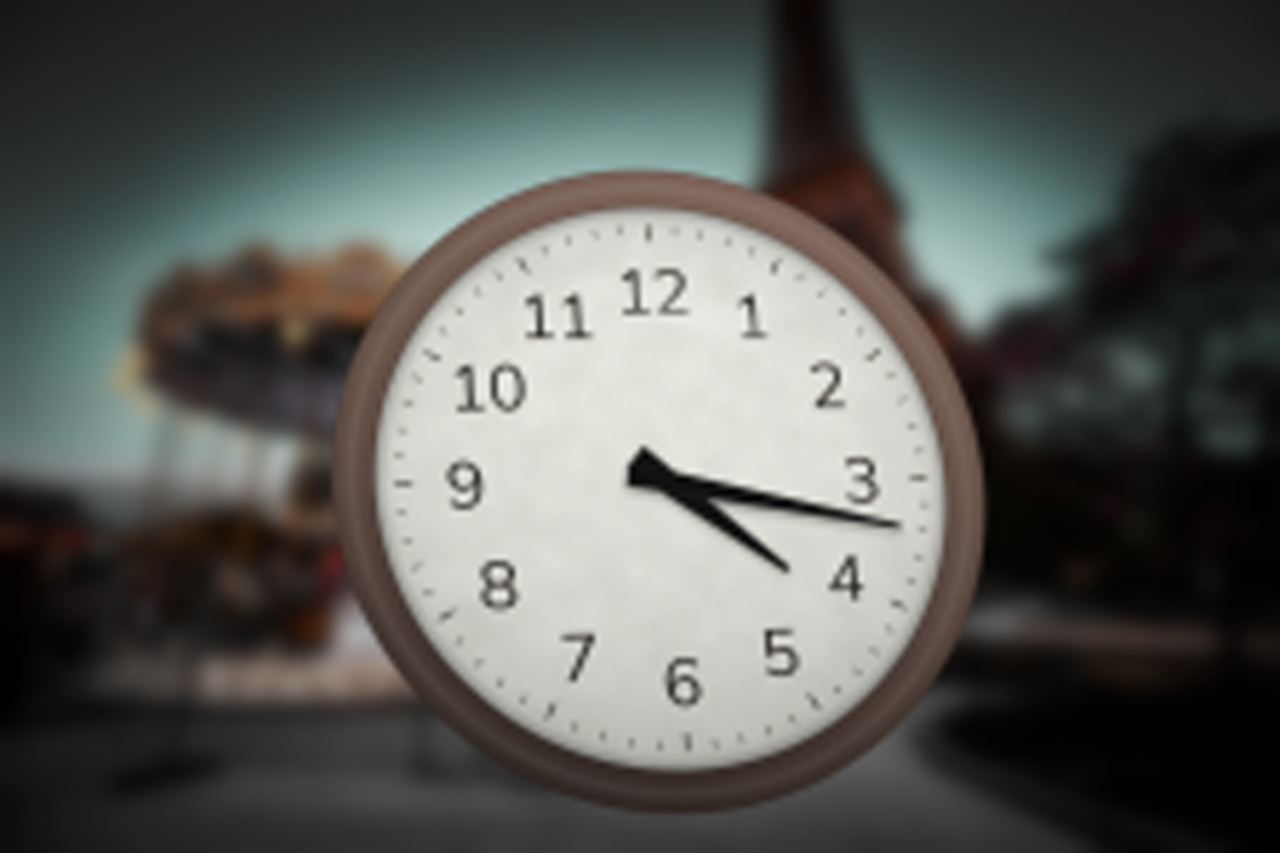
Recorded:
4 h 17 min
